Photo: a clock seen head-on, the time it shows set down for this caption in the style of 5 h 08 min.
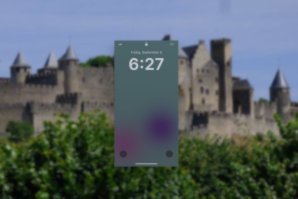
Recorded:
6 h 27 min
